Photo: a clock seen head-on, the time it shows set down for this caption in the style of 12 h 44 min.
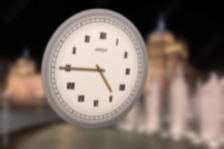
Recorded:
4 h 45 min
